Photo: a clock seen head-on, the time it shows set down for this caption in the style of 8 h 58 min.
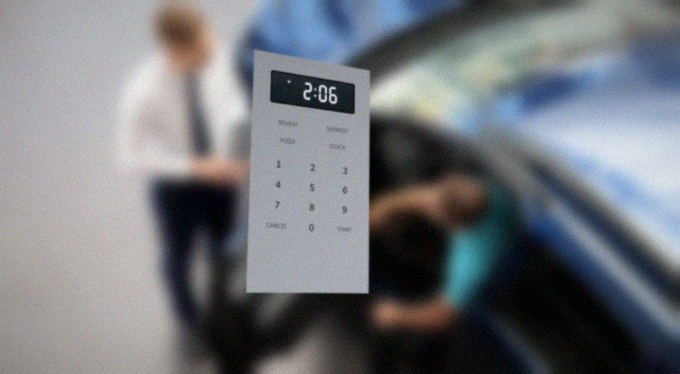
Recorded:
2 h 06 min
